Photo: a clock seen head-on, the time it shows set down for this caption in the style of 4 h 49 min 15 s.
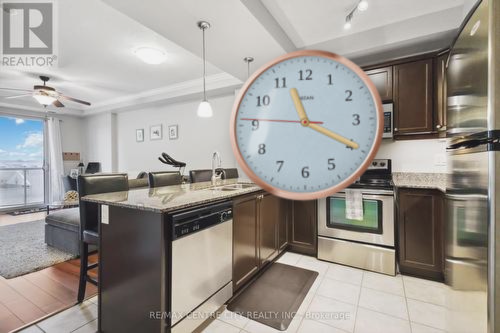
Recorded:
11 h 19 min 46 s
